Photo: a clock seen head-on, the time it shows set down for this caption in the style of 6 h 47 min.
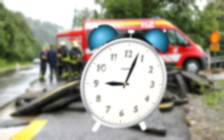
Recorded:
9 h 03 min
